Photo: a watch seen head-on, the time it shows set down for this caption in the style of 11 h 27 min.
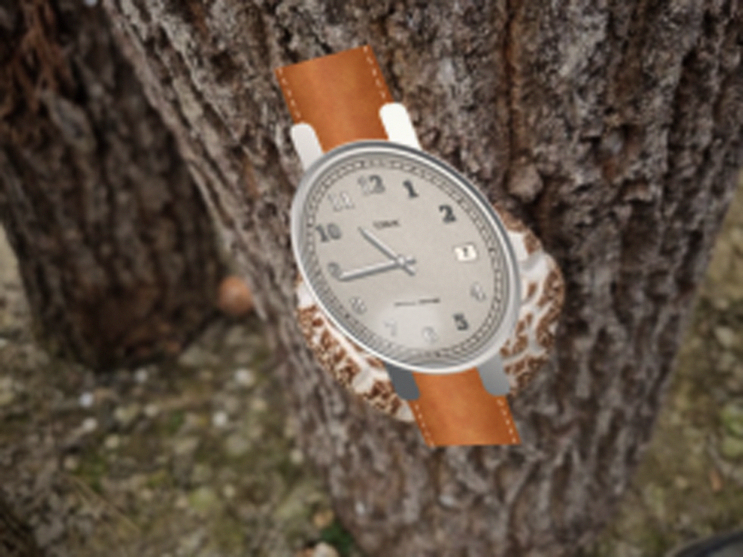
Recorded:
10 h 44 min
